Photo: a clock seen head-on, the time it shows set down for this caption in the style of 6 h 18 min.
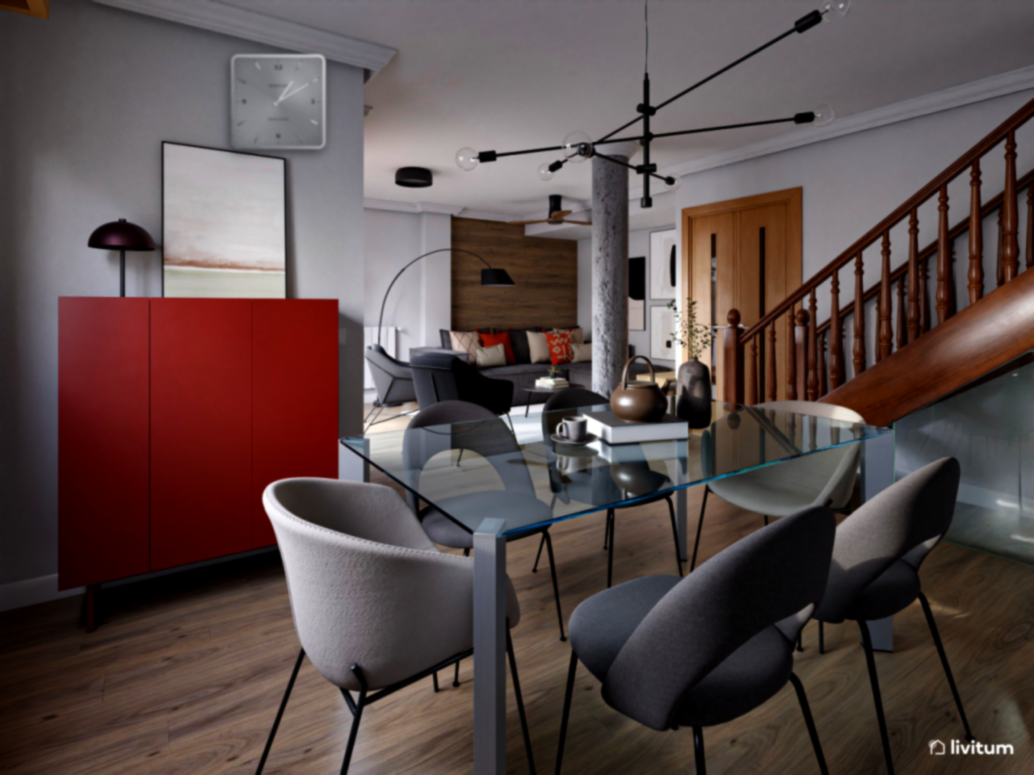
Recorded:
1 h 10 min
